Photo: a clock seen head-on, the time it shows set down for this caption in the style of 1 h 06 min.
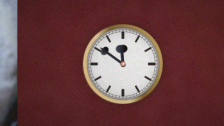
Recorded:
11 h 51 min
